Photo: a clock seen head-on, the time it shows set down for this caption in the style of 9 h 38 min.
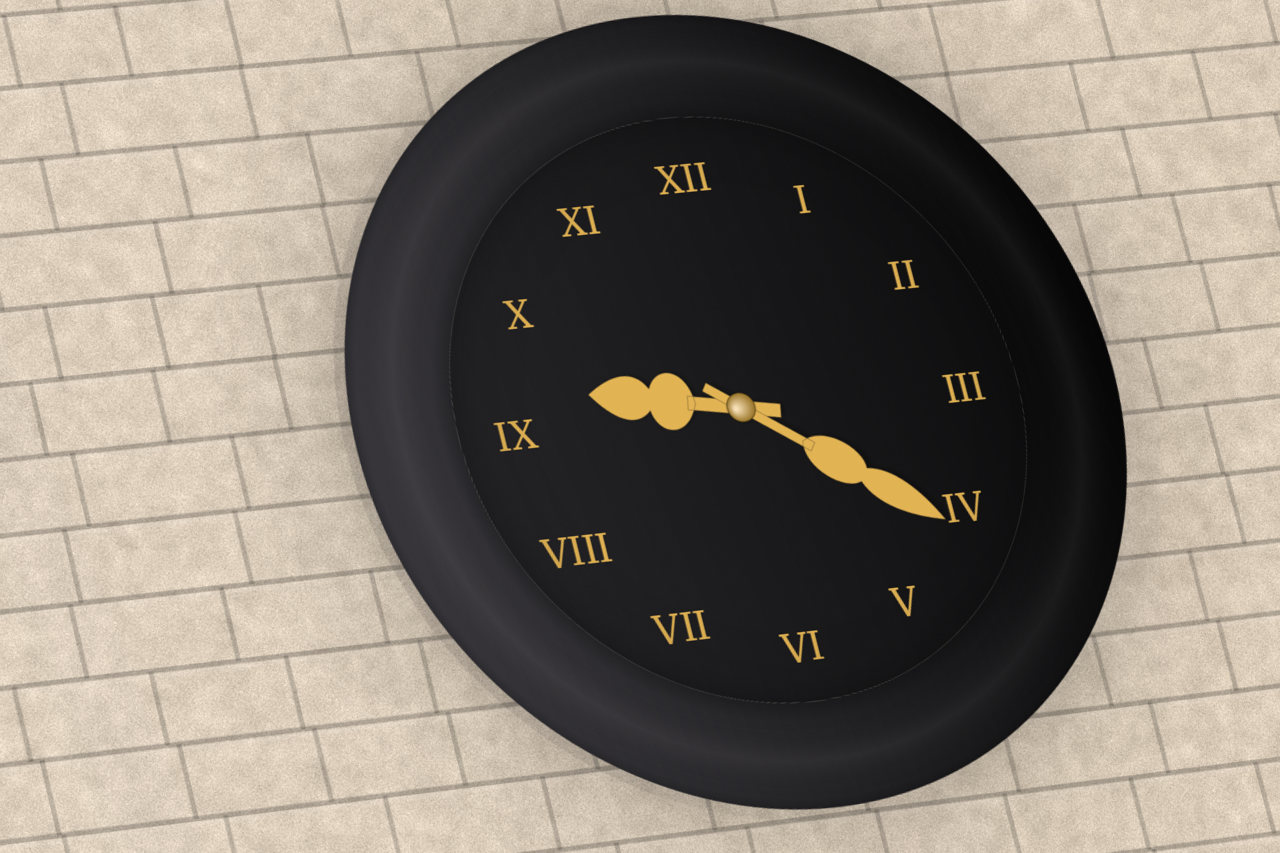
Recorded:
9 h 21 min
